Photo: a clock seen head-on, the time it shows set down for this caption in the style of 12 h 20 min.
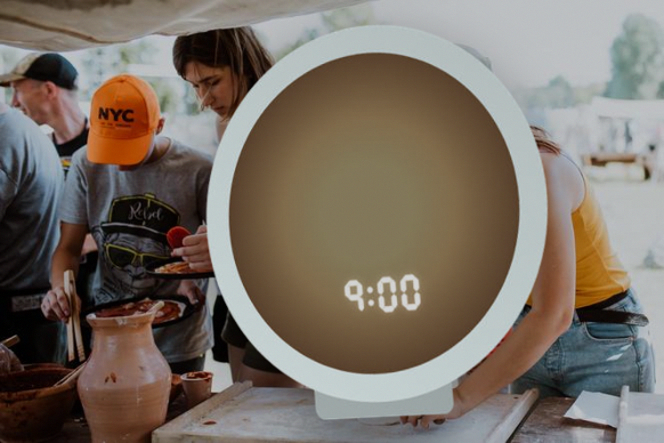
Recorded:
9 h 00 min
